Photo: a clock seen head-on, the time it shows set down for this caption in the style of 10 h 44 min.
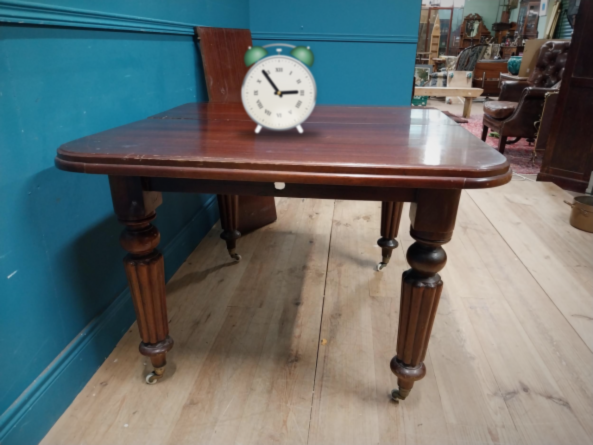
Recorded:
2 h 54 min
